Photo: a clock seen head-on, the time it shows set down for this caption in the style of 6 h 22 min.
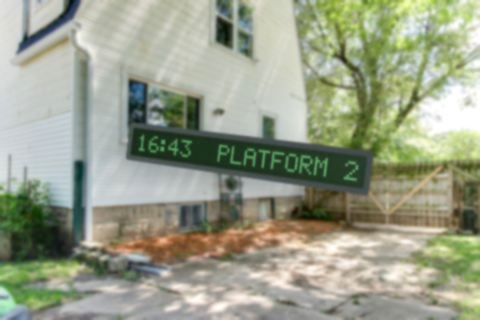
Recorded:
16 h 43 min
